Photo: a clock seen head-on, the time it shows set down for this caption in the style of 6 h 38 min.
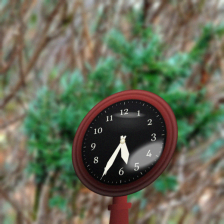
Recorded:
5 h 35 min
